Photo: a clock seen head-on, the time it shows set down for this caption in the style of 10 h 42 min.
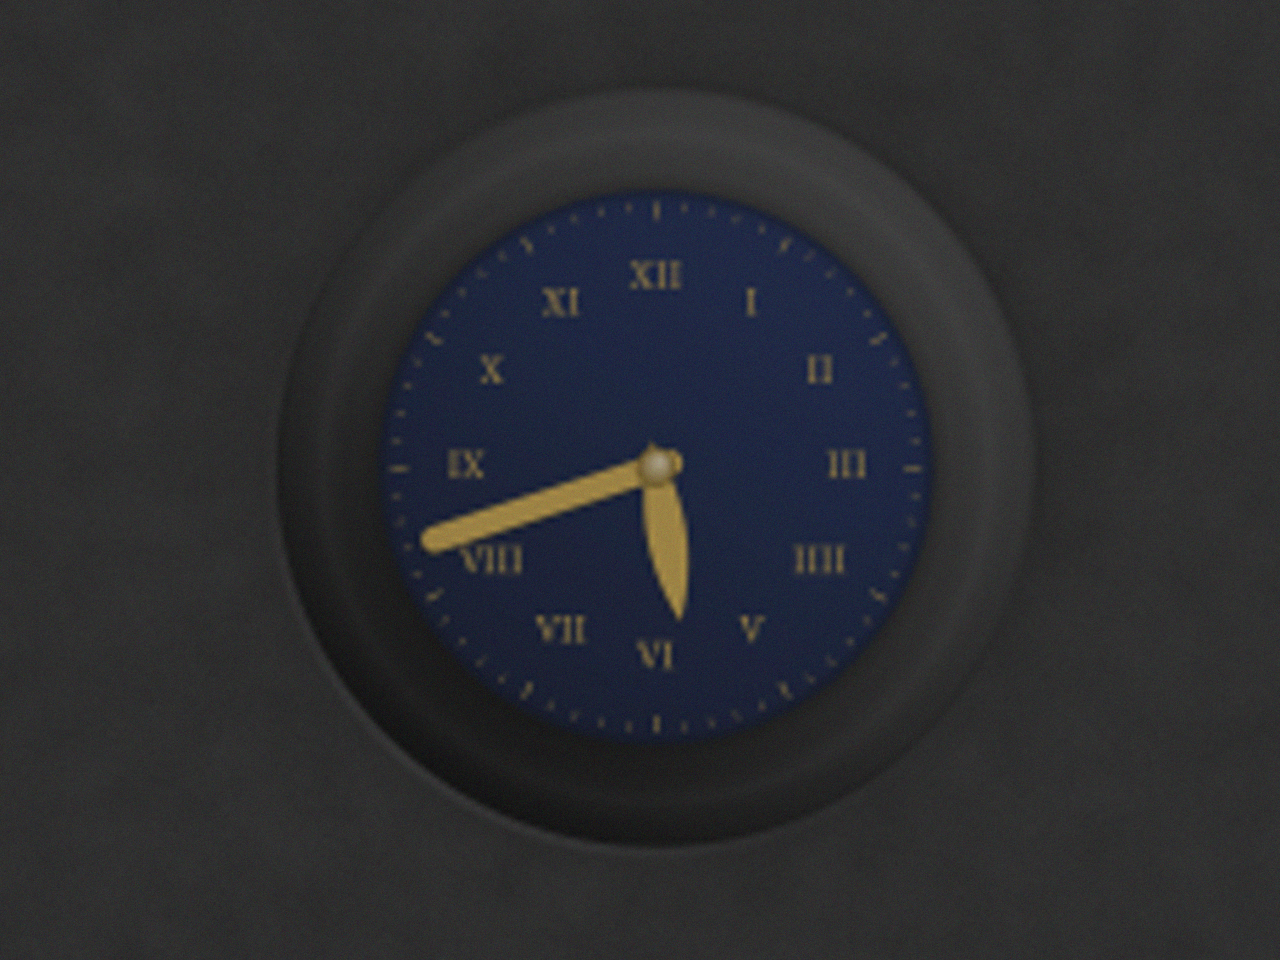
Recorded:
5 h 42 min
